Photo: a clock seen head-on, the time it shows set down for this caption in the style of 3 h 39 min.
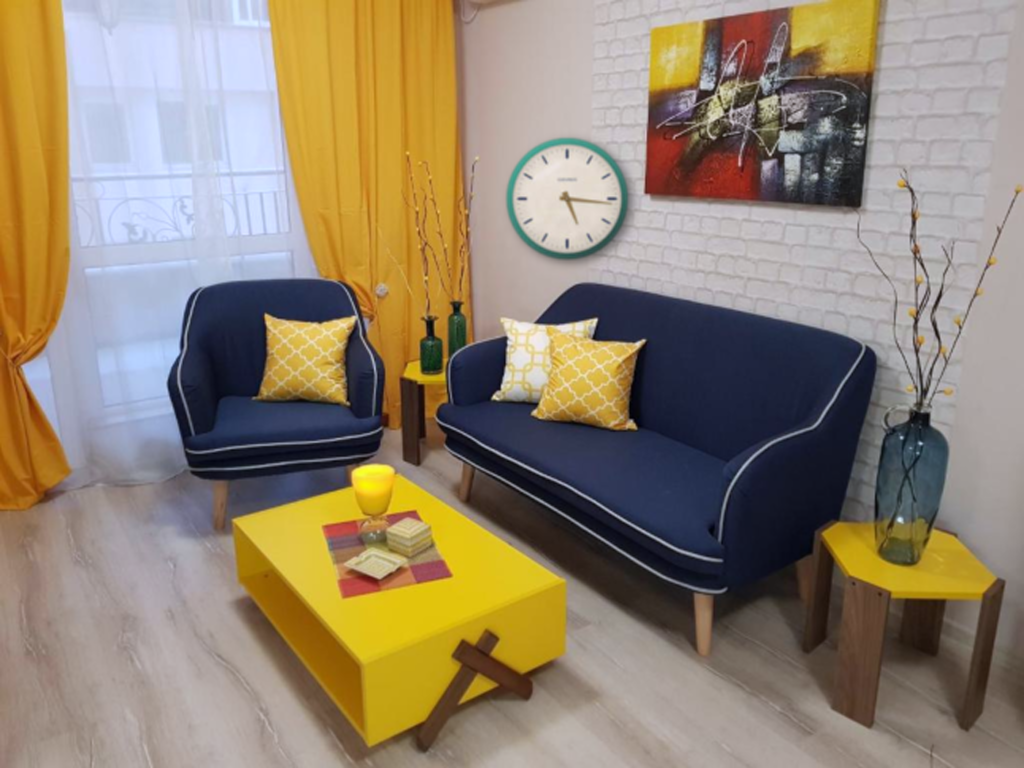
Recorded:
5 h 16 min
